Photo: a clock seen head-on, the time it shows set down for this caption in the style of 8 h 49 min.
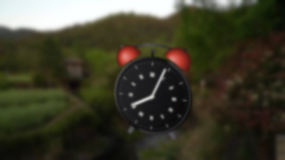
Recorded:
8 h 04 min
